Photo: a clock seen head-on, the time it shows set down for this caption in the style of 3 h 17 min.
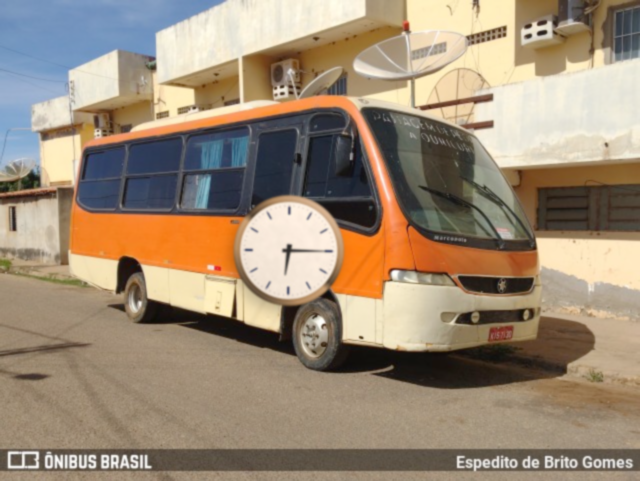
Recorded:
6 h 15 min
